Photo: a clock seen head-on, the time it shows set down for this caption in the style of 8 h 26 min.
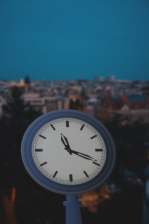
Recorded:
11 h 19 min
